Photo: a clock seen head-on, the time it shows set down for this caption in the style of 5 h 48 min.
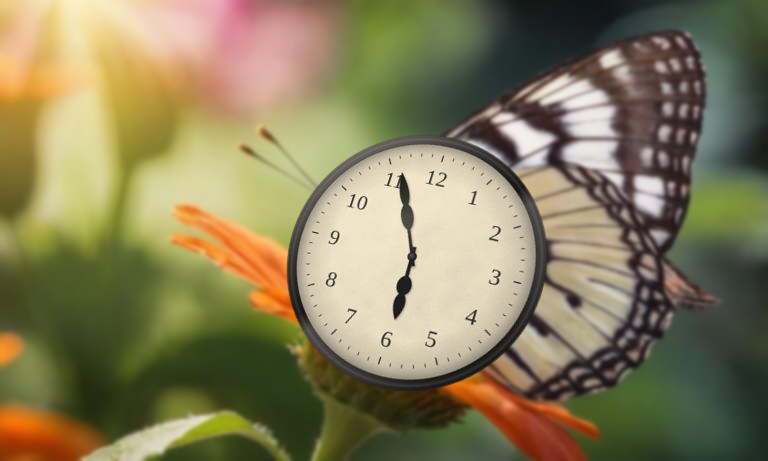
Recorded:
5 h 56 min
